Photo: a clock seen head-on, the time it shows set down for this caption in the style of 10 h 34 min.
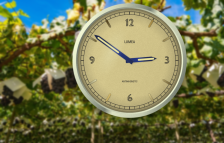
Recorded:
2 h 51 min
